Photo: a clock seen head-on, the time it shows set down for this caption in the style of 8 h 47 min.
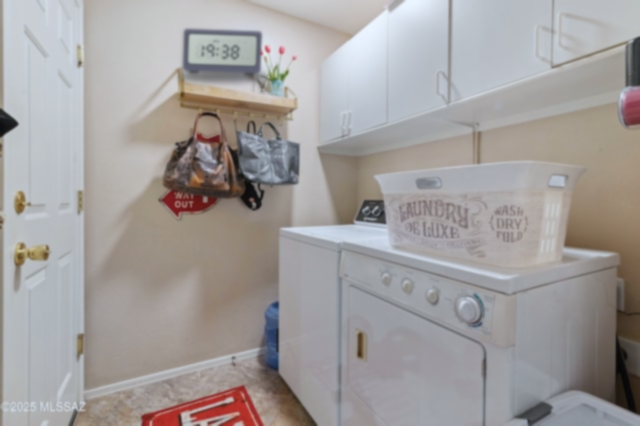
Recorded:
19 h 38 min
